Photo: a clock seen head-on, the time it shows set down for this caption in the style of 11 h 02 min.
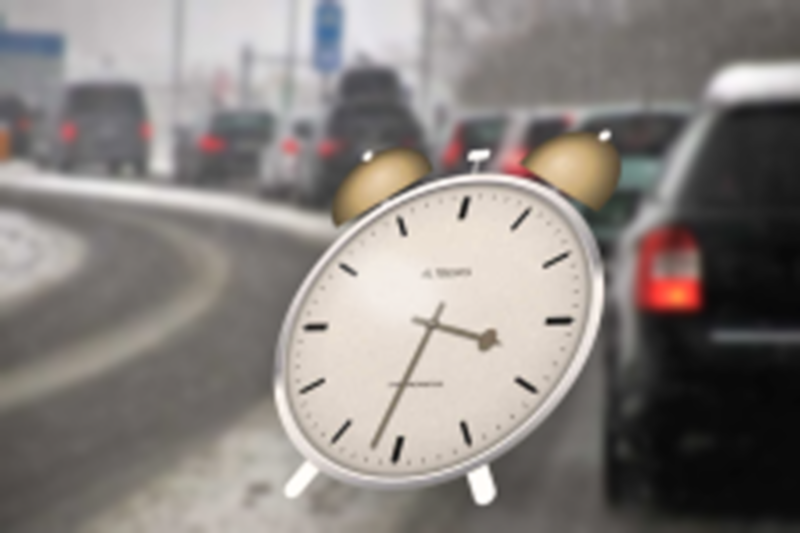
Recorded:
3 h 32 min
